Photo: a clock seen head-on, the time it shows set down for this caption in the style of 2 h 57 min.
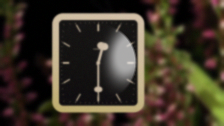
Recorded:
12 h 30 min
